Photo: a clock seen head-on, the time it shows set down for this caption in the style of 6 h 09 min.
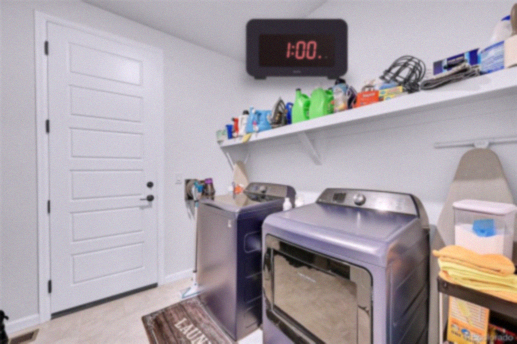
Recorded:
1 h 00 min
